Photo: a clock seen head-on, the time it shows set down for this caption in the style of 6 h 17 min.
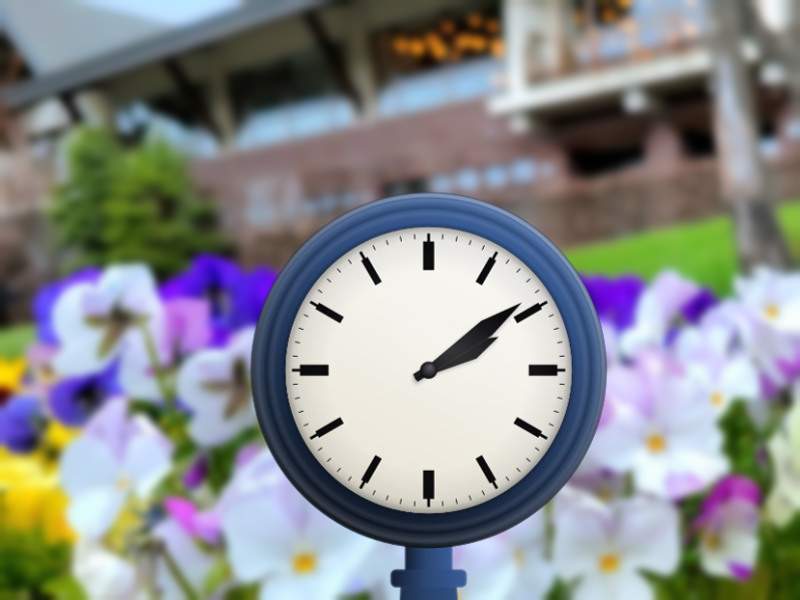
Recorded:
2 h 09 min
